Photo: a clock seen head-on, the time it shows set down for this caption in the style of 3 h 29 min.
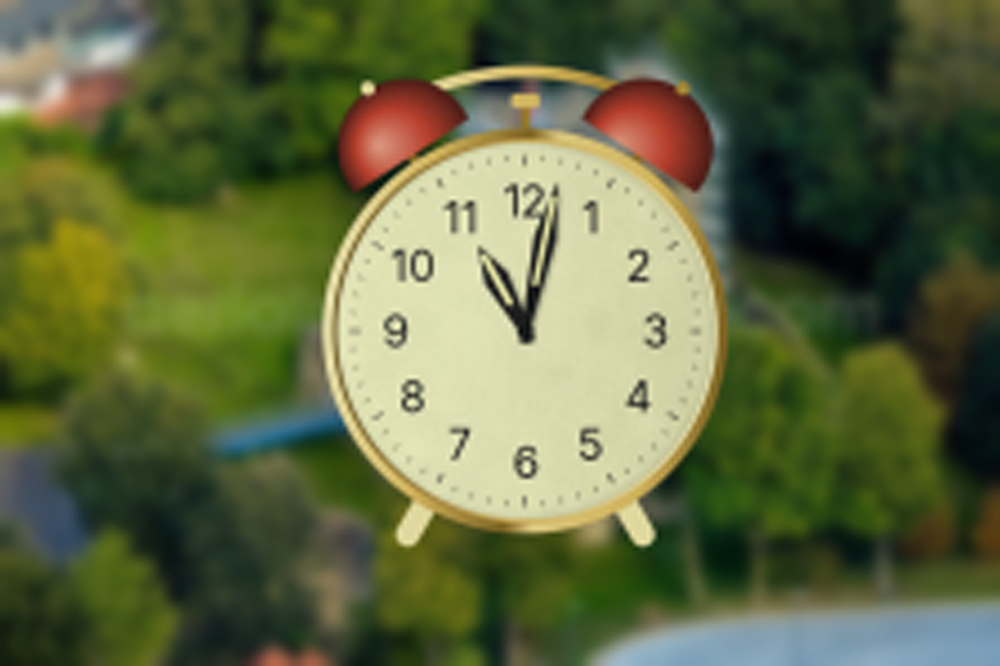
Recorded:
11 h 02 min
